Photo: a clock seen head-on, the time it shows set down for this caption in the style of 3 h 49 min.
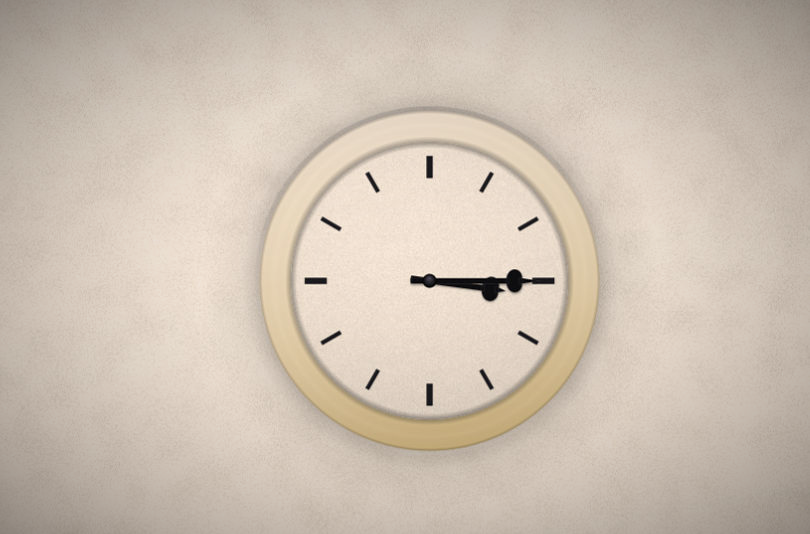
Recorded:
3 h 15 min
